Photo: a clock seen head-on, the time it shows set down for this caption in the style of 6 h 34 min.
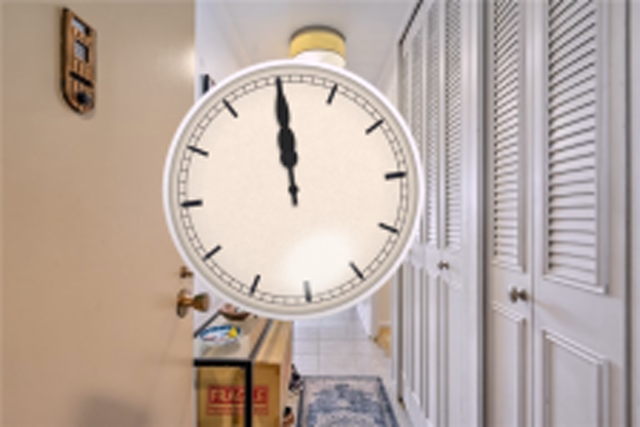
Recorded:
12 h 00 min
